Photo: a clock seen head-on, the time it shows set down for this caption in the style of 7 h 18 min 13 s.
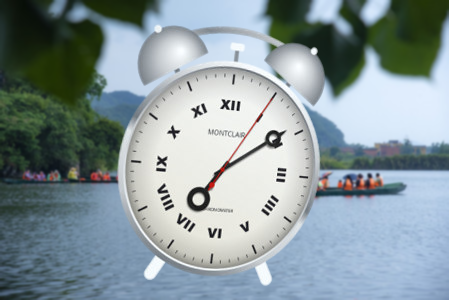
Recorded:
7 h 09 min 05 s
